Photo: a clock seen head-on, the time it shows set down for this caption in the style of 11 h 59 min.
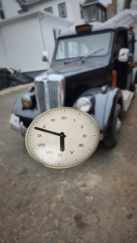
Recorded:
5 h 48 min
